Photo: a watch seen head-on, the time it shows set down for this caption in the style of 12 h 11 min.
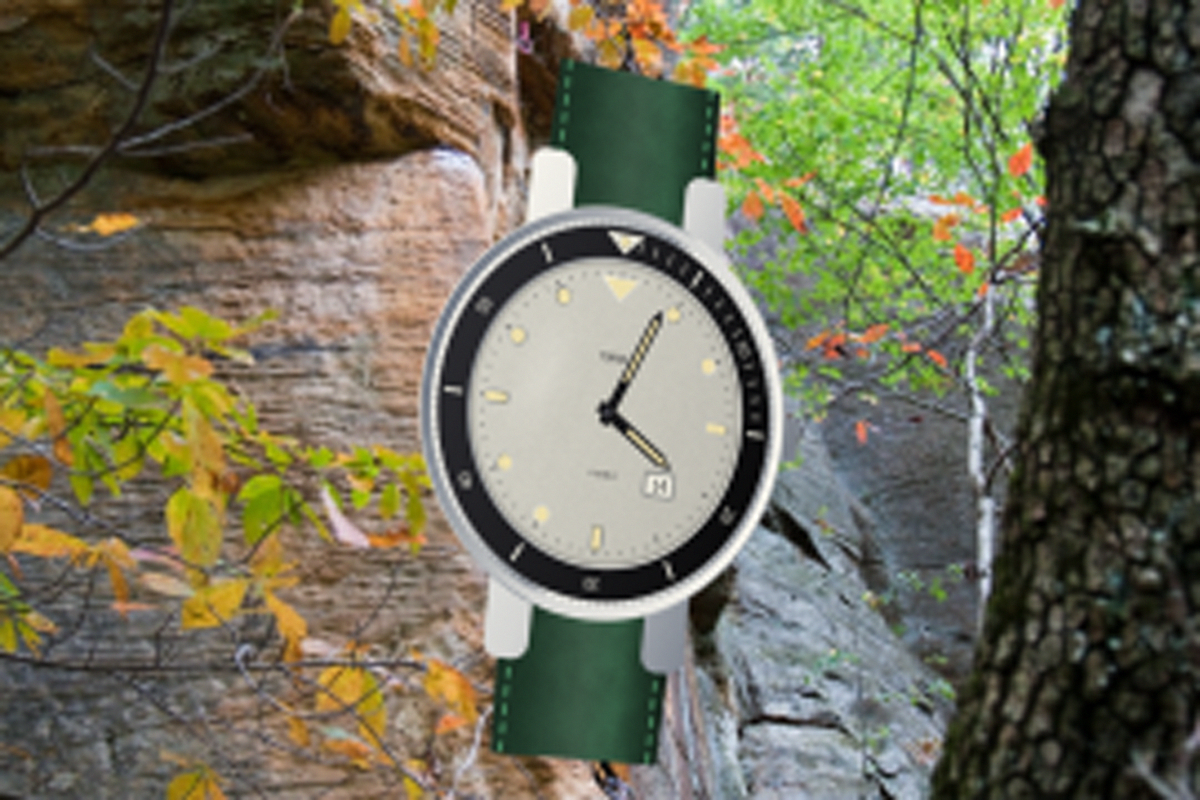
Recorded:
4 h 04 min
